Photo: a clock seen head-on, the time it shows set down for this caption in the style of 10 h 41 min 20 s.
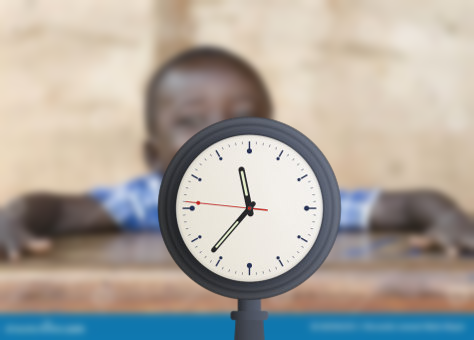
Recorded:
11 h 36 min 46 s
